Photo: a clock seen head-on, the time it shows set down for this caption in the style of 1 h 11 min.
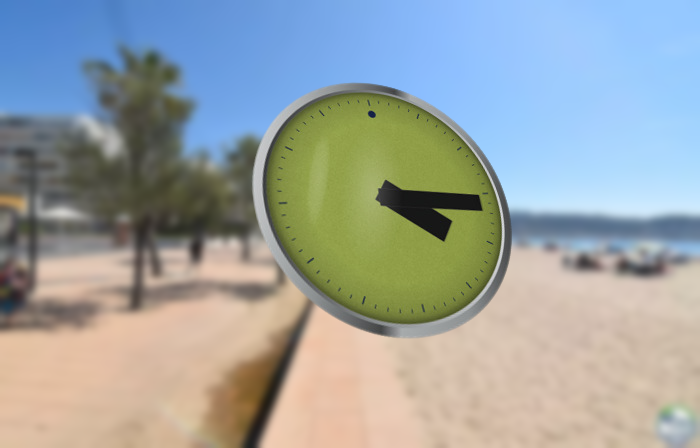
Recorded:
4 h 16 min
